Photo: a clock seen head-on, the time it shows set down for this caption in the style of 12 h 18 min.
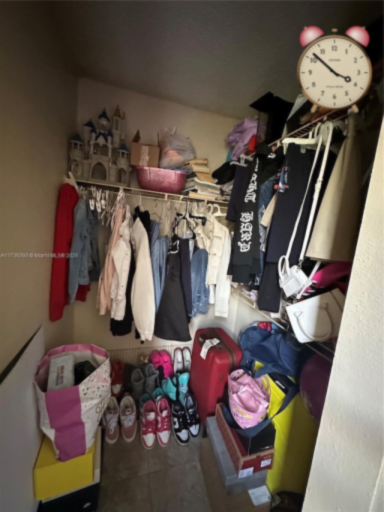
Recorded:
3 h 52 min
